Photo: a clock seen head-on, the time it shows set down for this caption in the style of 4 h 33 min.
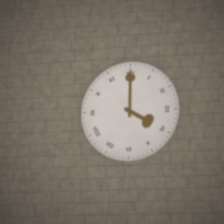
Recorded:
4 h 00 min
